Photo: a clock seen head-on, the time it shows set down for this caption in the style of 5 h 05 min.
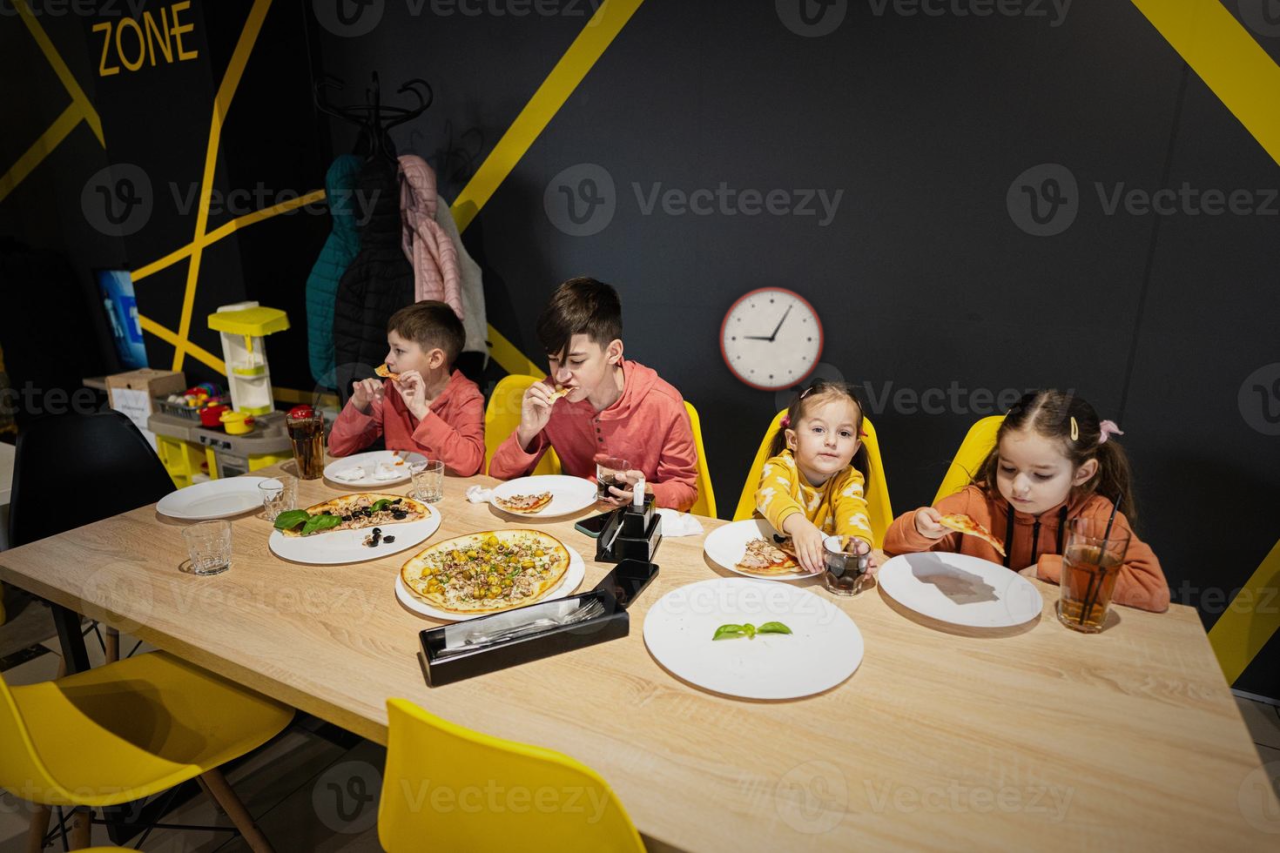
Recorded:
9 h 05 min
